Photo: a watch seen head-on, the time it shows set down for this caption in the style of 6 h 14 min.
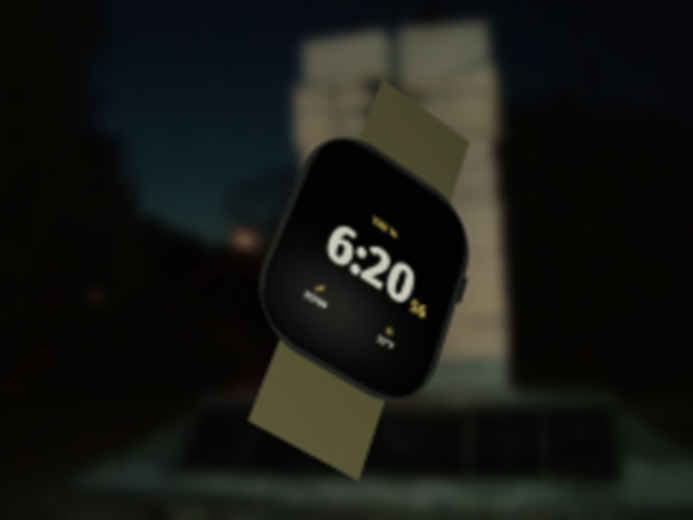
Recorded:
6 h 20 min
